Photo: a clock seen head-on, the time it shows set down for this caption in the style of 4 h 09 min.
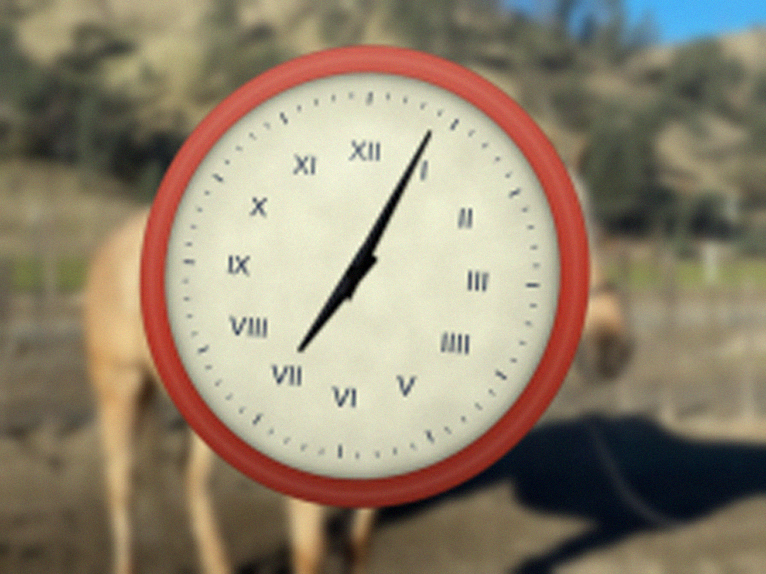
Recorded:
7 h 04 min
